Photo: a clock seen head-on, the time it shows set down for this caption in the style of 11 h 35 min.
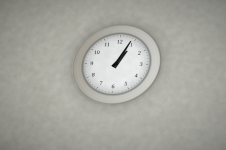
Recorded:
1 h 04 min
